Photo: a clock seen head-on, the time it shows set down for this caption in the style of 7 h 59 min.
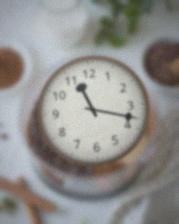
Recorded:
11 h 18 min
